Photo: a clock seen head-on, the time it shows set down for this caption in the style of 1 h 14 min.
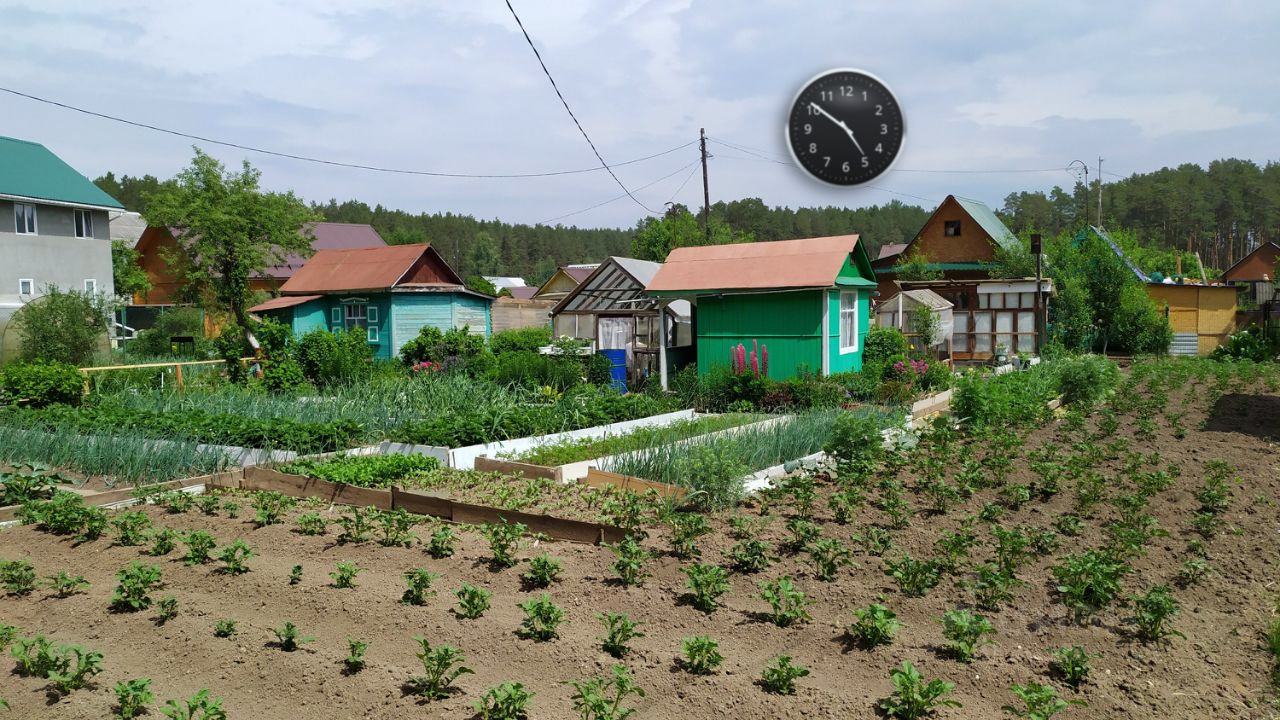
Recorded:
4 h 51 min
